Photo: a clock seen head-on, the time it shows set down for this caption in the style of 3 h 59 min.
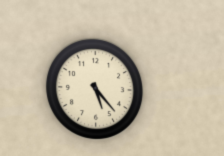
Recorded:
5 h 23 min
